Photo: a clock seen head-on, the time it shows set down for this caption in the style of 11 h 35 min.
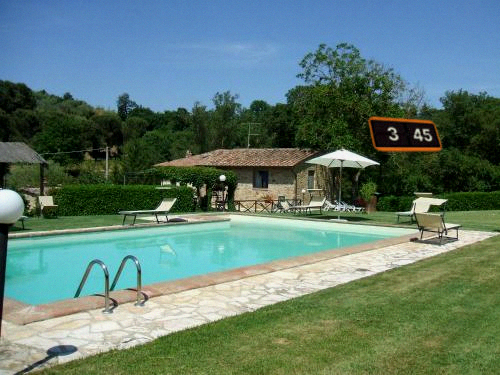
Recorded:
3 h 45 min
